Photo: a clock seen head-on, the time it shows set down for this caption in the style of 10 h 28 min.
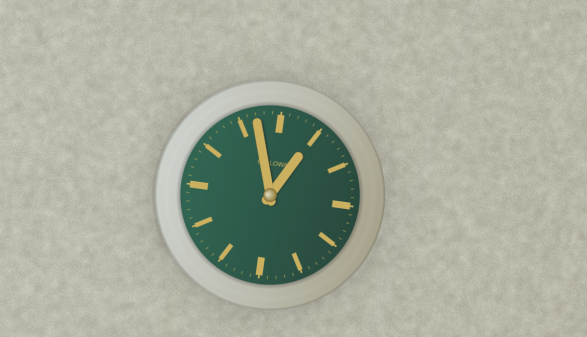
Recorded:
12 h 57 min
